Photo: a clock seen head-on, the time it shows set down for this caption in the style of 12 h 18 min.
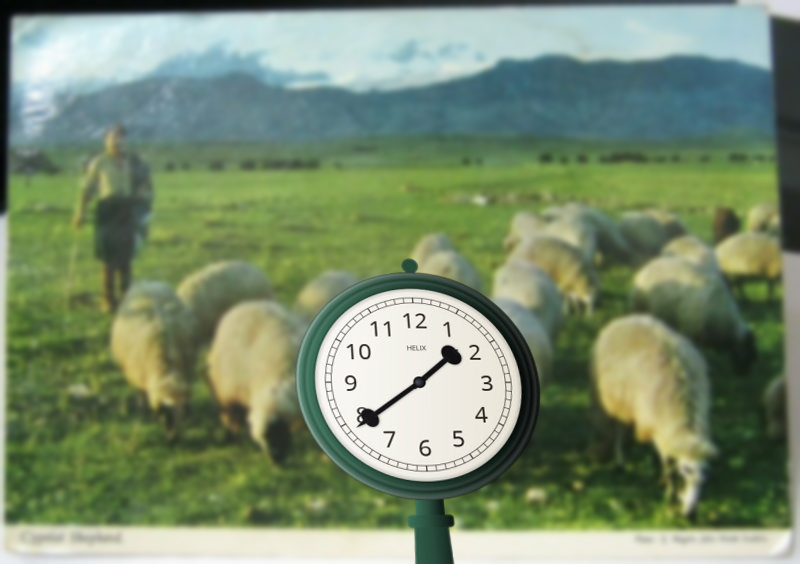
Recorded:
1 h 39 min
